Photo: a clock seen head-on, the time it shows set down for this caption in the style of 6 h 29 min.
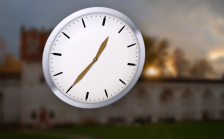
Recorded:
12 h 35 min
